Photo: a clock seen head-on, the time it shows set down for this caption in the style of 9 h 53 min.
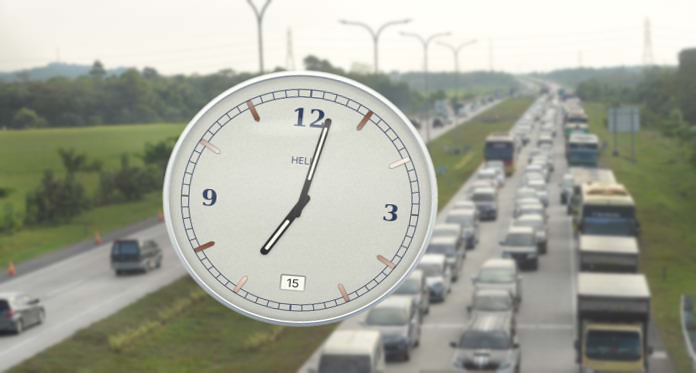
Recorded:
7 h 02 min
